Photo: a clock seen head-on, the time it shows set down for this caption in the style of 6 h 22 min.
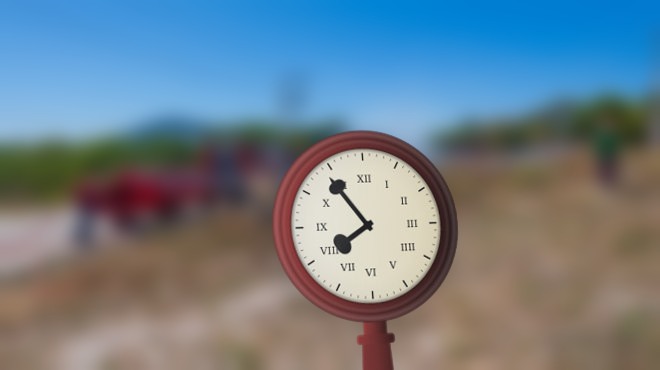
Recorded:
7 h 54 min
